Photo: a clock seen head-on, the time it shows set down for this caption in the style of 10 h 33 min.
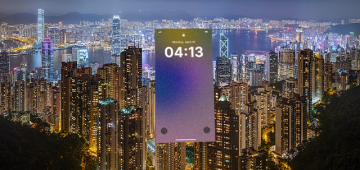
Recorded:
4 h 13 min
